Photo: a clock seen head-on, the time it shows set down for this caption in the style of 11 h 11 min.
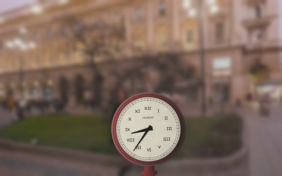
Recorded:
8 h 36 min
